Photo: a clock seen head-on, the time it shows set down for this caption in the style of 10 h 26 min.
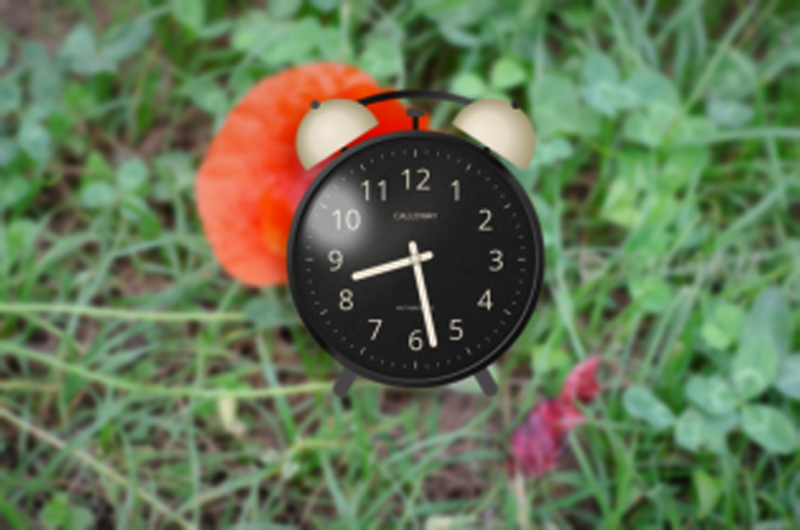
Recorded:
8 h 28 min
